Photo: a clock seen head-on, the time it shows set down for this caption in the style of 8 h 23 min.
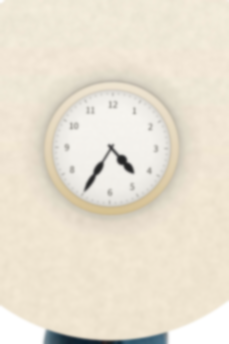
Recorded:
4 h 35 min
